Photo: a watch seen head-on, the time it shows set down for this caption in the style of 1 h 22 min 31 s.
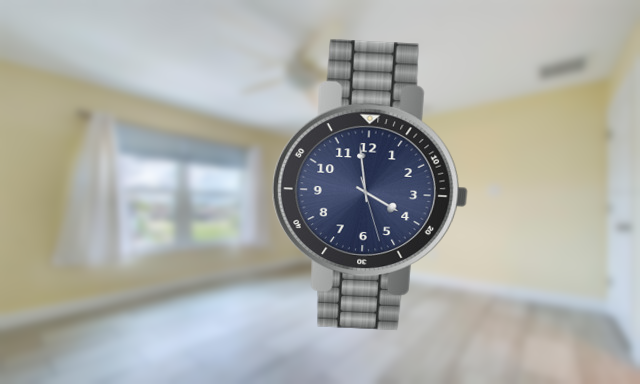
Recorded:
3 h 58 min 27 s
